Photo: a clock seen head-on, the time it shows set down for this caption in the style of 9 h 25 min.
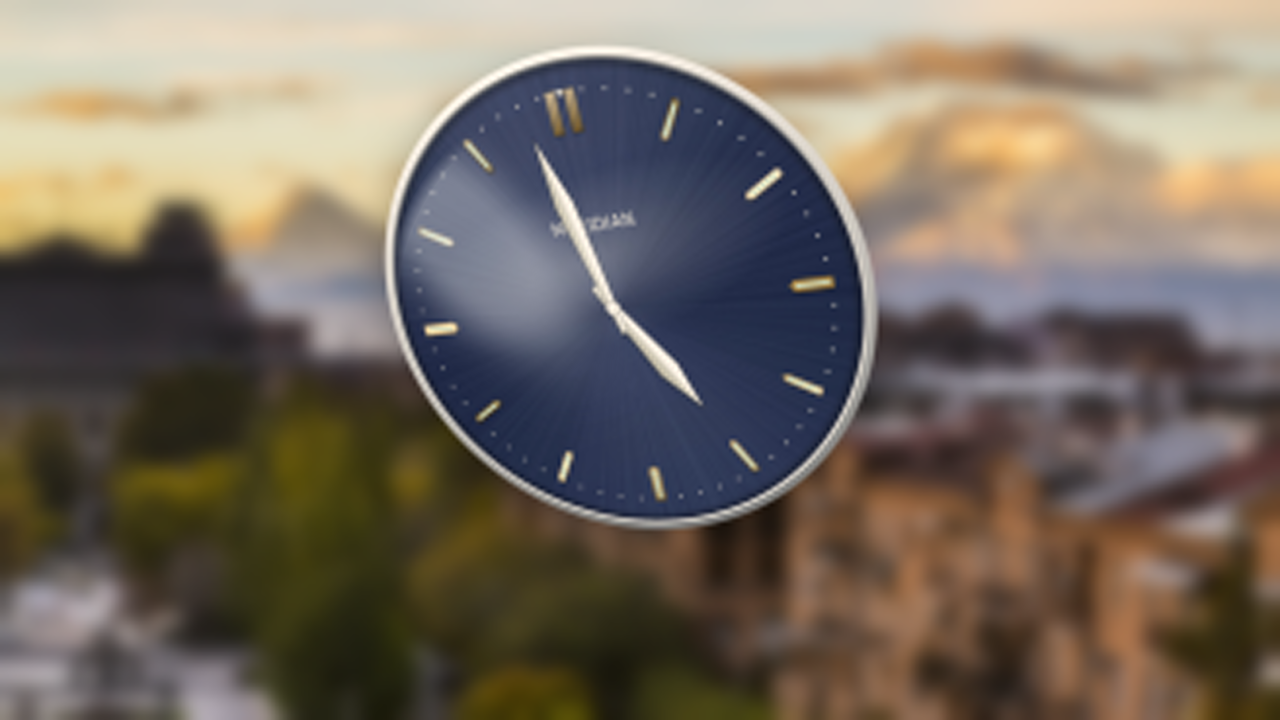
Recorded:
4 h 58 min
